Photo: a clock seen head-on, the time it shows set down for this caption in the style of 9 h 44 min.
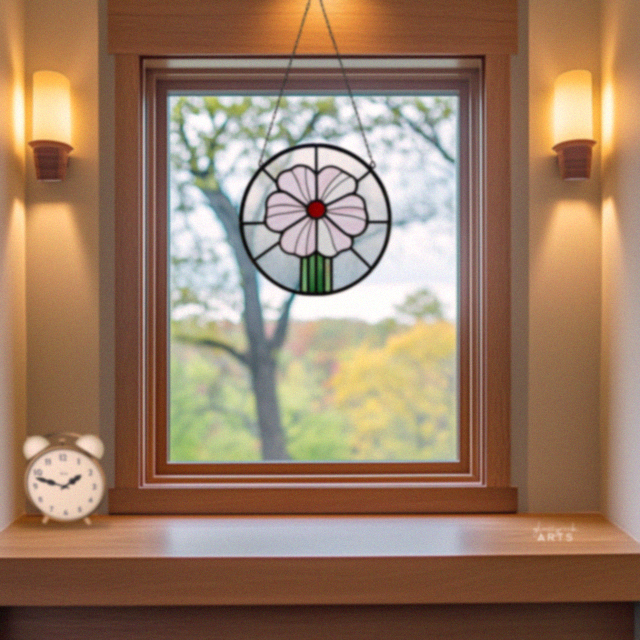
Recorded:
1 h 48 min
